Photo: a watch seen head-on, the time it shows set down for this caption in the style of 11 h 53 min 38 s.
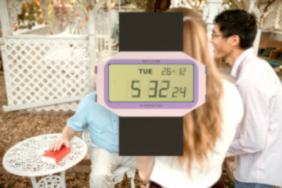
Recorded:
5 h 32 min 24 s
